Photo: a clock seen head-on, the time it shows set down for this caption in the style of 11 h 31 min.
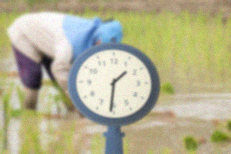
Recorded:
1 h 31 min
